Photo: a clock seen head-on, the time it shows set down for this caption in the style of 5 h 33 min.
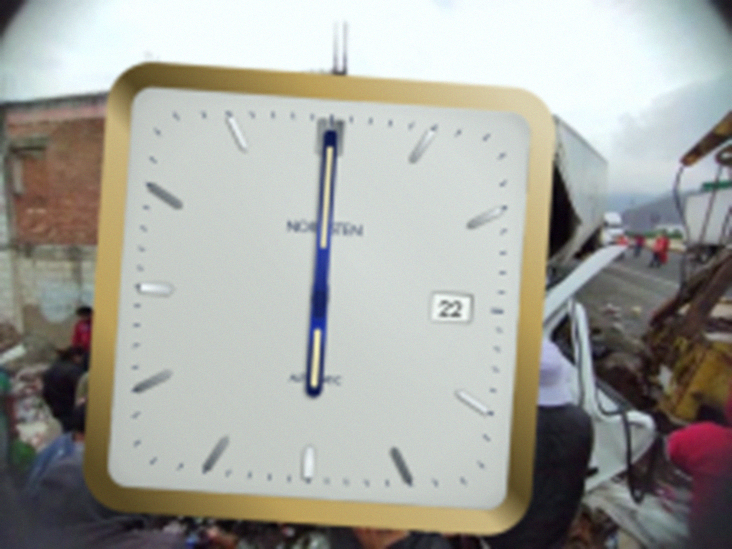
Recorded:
6 h 00 min
